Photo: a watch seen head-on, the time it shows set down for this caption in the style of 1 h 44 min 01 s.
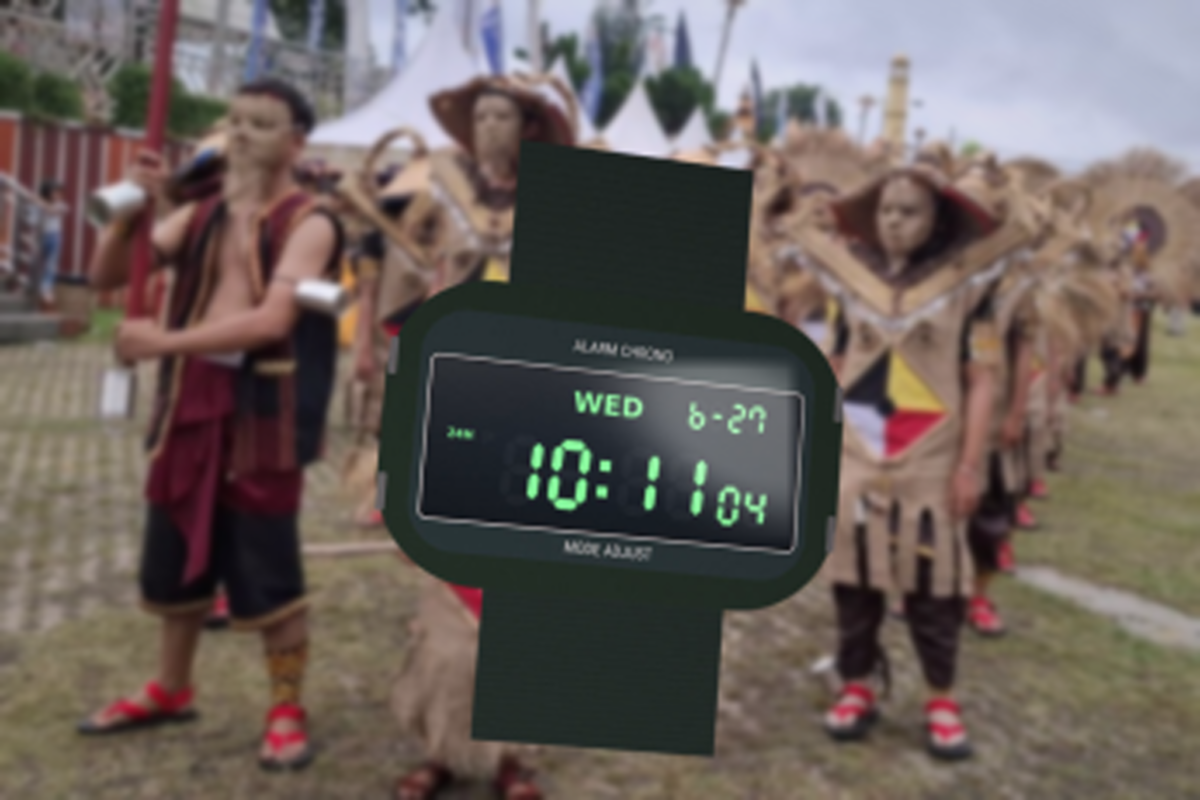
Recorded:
10 h 11 min 04 s
